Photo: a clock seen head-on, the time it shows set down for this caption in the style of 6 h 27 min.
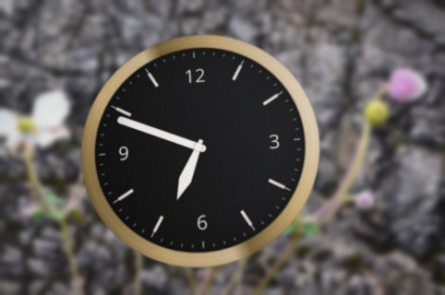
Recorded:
6 h 49 min
